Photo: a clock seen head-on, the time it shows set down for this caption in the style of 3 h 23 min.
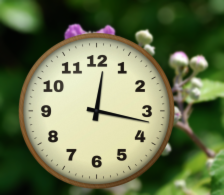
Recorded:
12 h 17 min
